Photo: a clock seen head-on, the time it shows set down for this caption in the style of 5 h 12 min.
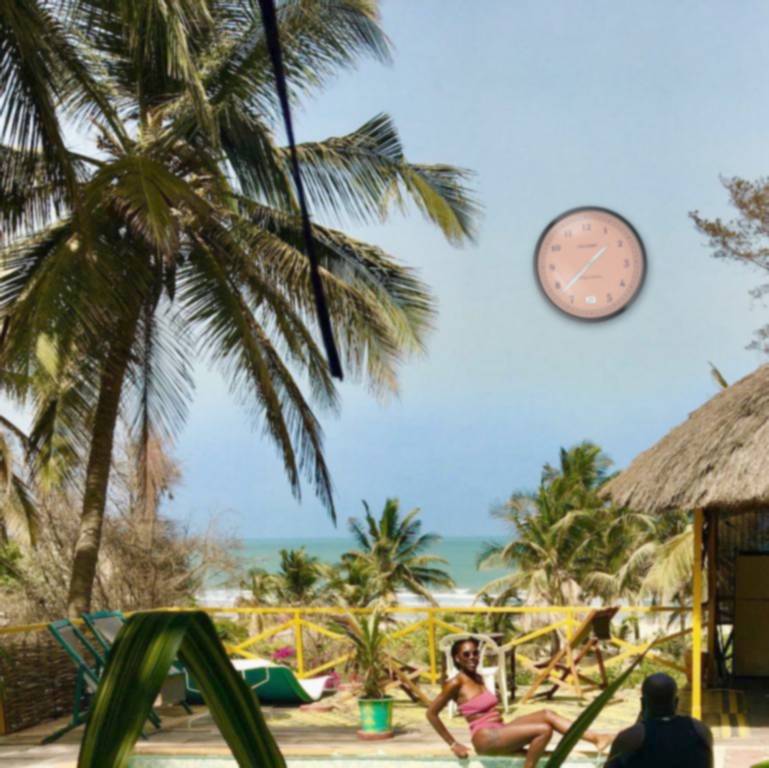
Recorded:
1 h 38 min
